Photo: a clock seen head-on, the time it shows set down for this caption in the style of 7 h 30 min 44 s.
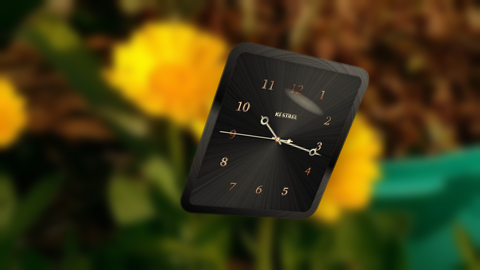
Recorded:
10 h 16 min 45 s
